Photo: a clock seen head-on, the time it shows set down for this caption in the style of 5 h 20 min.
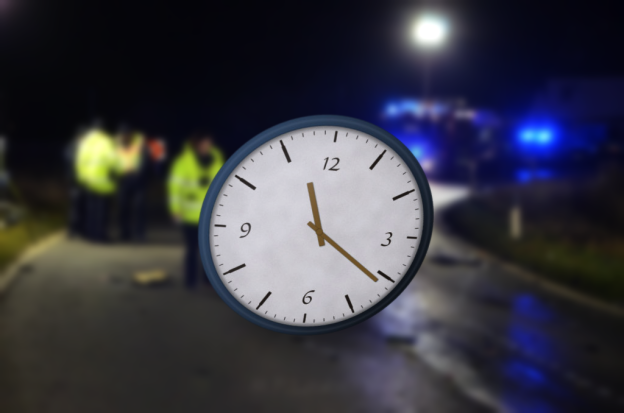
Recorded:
11 h 21 min
